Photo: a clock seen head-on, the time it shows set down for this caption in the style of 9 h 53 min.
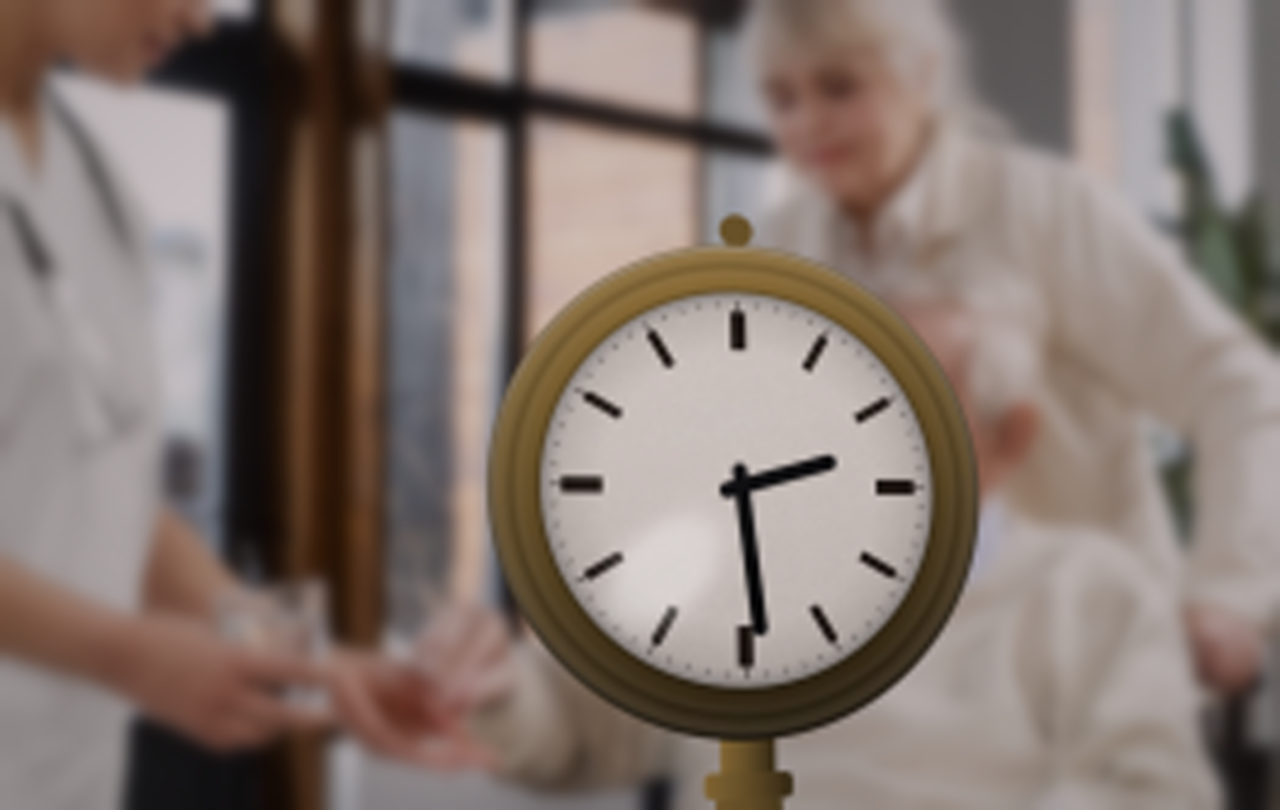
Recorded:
2 h 29 min
